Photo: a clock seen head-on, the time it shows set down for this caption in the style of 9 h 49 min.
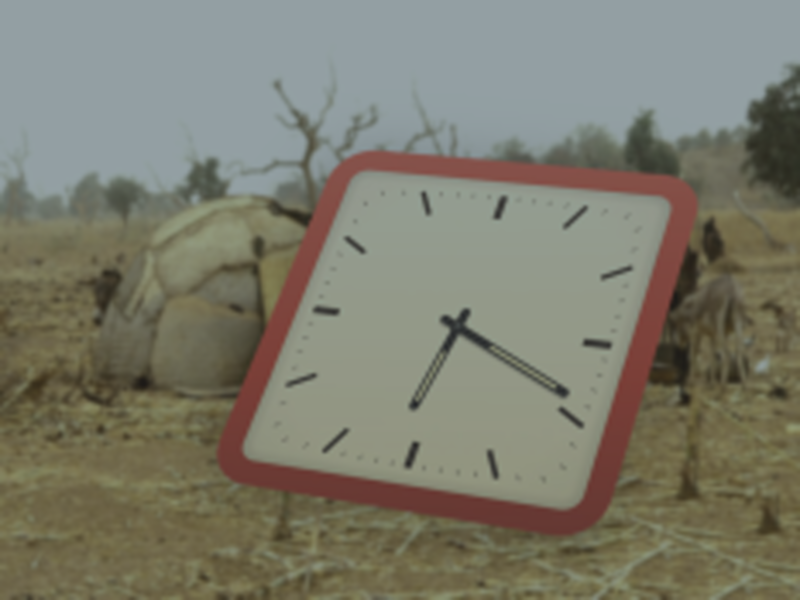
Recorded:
6 h 19 min
